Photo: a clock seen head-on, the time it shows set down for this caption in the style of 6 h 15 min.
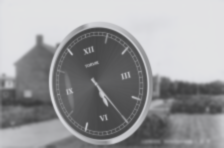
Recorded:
5 h 25 min
